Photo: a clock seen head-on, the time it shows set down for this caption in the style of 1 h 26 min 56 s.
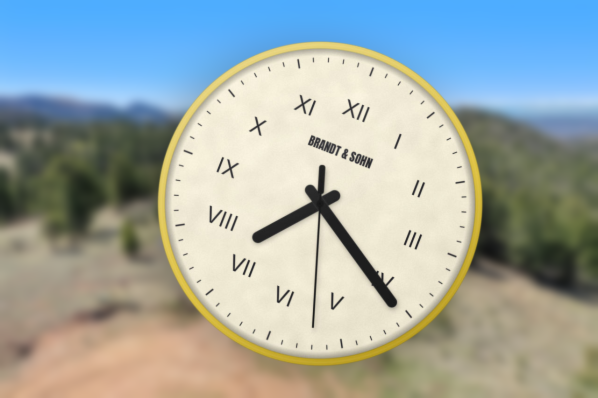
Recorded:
7 h 20 min 27 s
